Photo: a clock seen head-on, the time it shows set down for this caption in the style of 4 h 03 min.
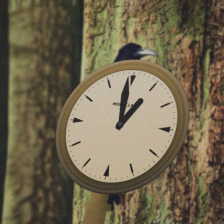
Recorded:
12 h 59 min
